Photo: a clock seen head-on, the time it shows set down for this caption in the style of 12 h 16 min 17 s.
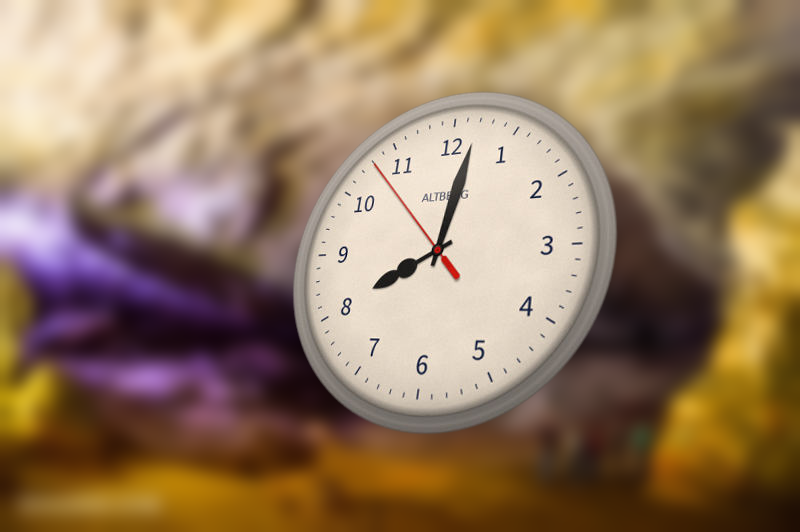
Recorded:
8 h 01 min 53 s
